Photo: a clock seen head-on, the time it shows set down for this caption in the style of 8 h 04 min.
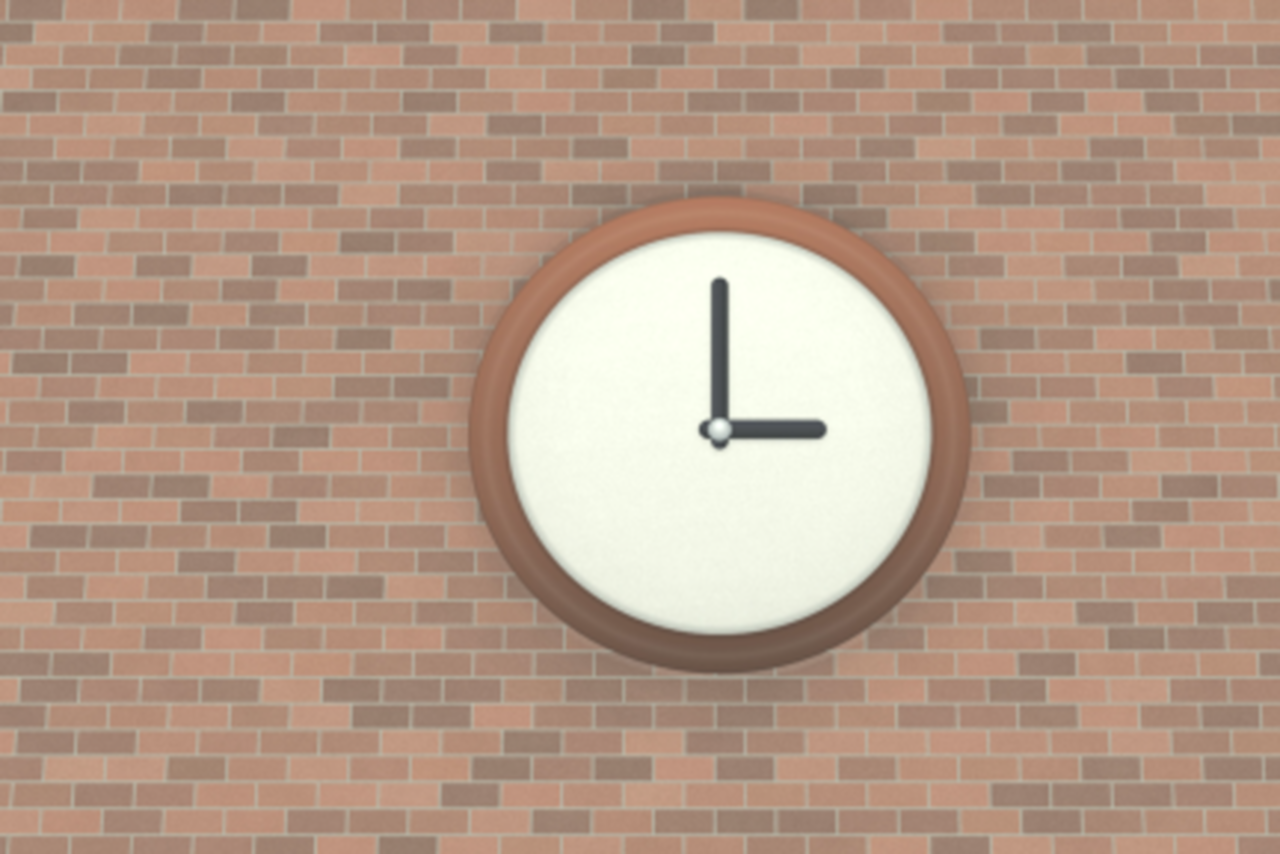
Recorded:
3 h 00 min
